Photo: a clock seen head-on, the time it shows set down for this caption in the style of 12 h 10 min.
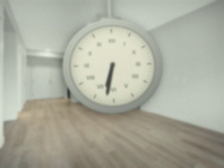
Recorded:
6 h 32 min
